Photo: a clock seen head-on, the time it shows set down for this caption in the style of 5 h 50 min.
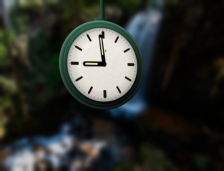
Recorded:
8 h 59 min
